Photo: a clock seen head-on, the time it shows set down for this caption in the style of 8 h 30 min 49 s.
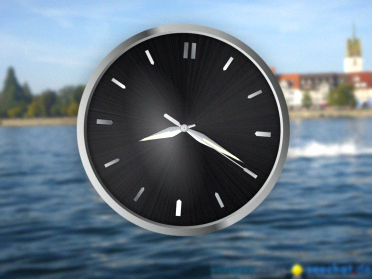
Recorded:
8 h 19 min 20 s
